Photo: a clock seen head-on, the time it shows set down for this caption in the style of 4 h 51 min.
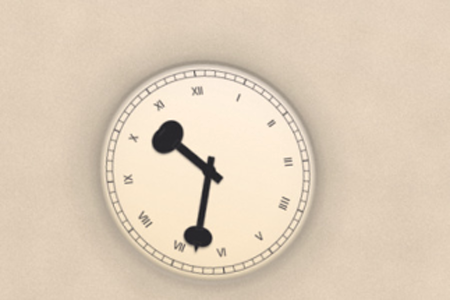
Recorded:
10 h 33 min
